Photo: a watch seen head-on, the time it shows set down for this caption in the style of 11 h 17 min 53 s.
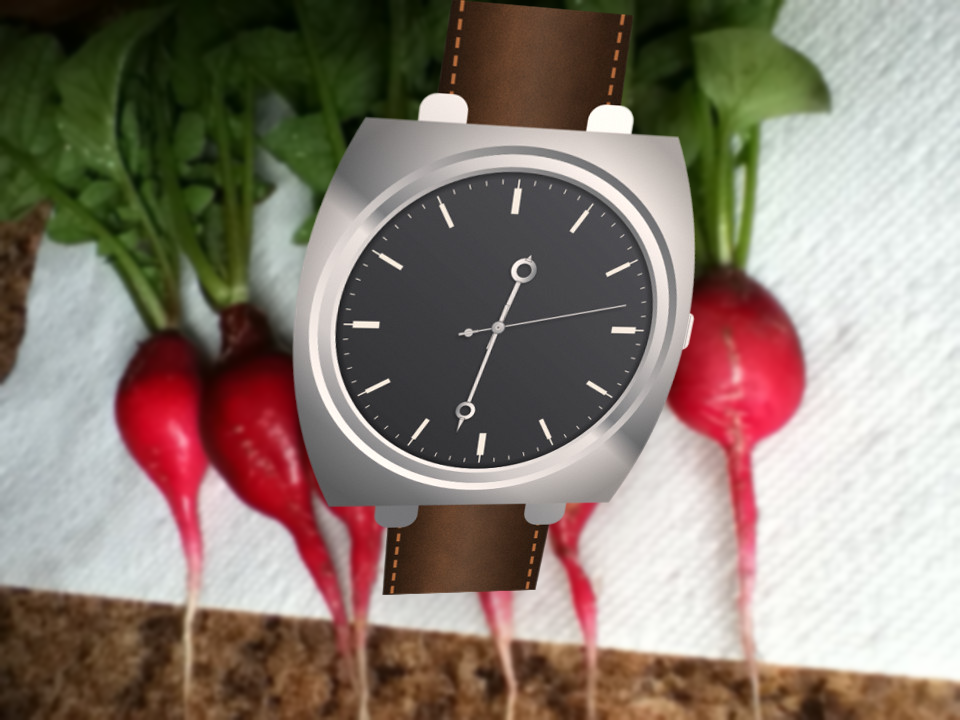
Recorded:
12 h 32 min 13 s
